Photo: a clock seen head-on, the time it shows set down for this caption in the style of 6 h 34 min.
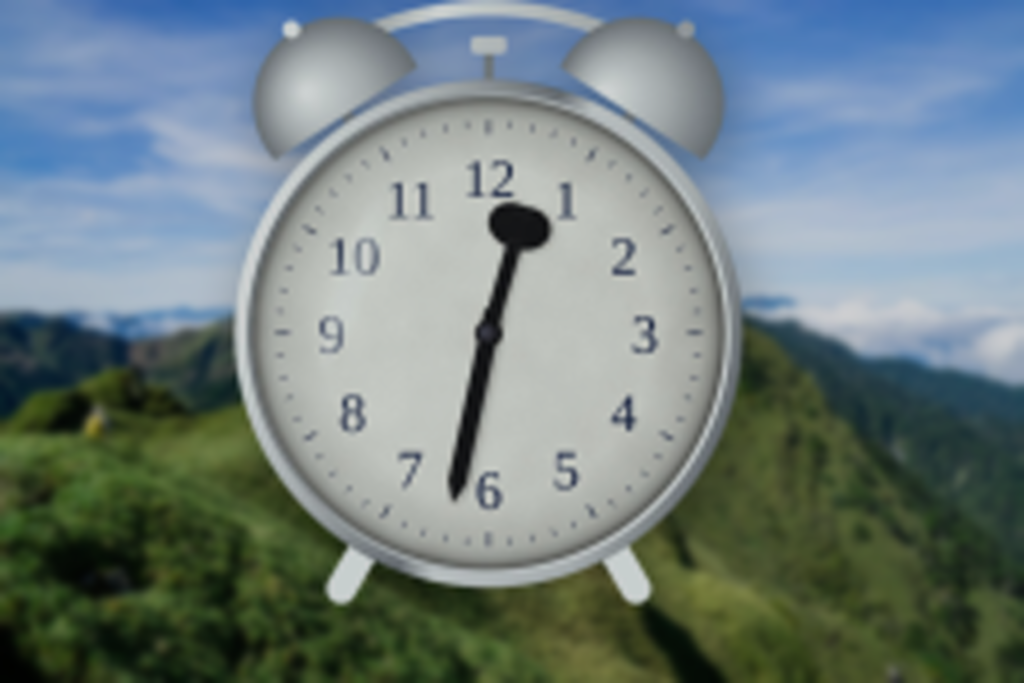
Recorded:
12 h 32 min
